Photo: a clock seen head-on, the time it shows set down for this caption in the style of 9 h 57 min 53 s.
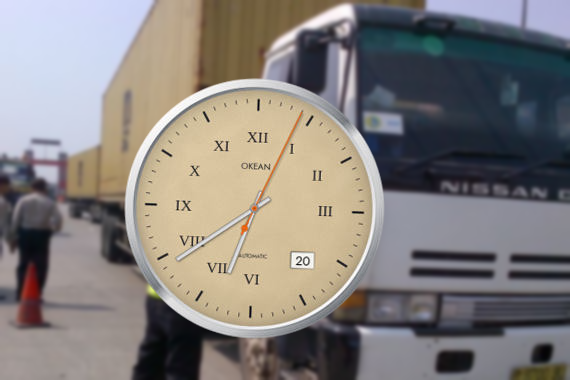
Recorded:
6 h 39 min 04 s
